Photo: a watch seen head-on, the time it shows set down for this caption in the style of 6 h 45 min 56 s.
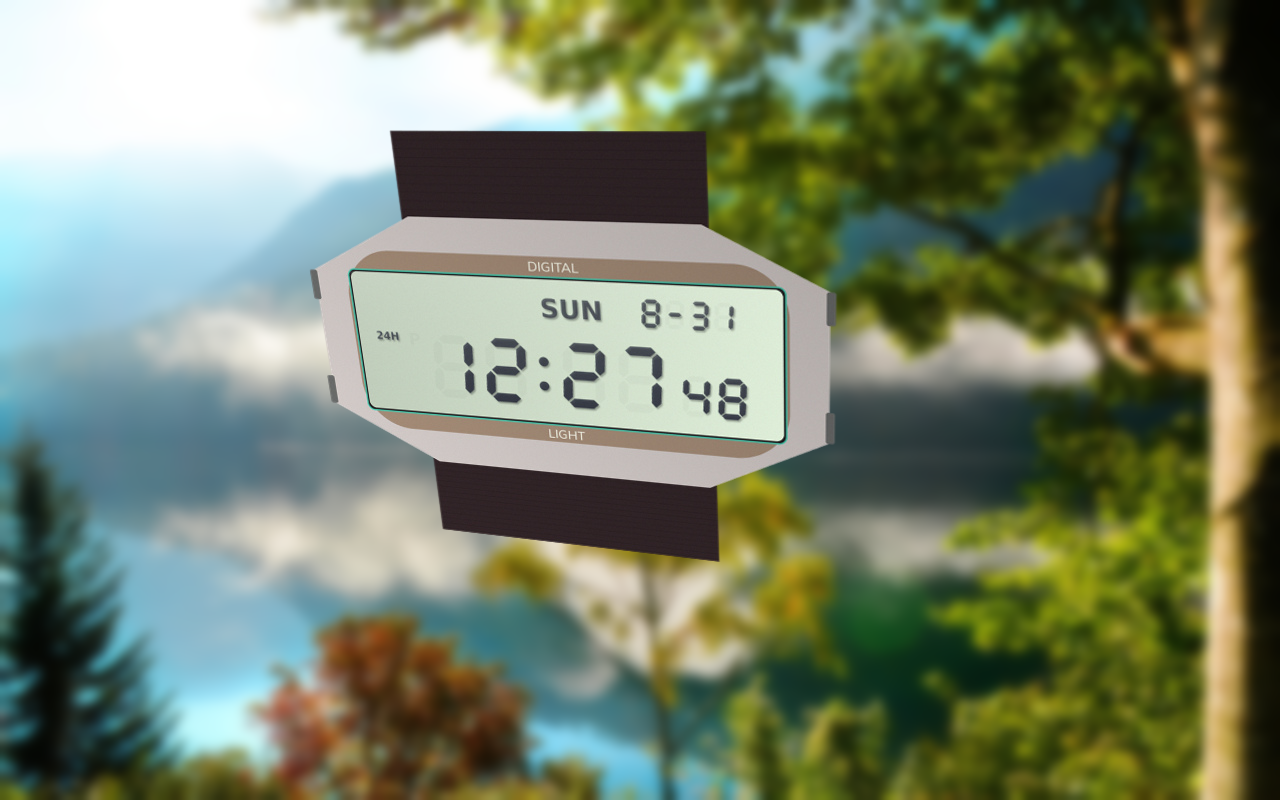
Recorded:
12 h 27 min 48 s
